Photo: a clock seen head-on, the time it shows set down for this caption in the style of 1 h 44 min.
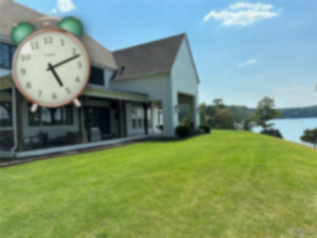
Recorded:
5 h 12 min
